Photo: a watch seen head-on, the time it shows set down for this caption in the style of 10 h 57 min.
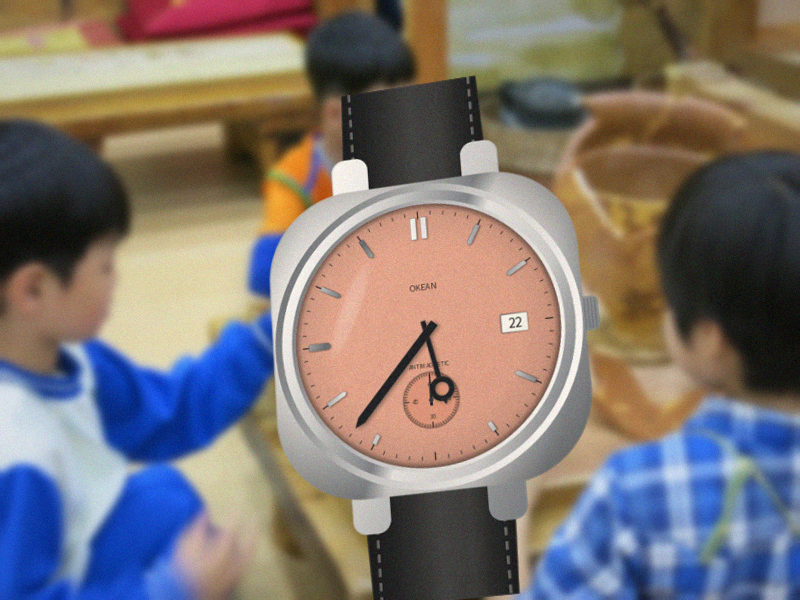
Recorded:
5 h 37 min
